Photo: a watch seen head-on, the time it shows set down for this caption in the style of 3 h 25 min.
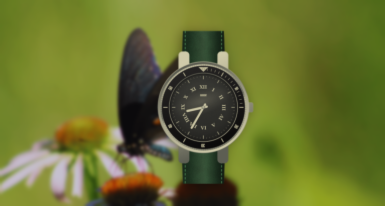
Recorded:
8 h 35 min
